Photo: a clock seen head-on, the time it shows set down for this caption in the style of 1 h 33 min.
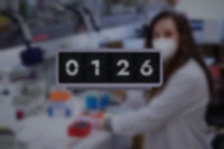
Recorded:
1 h 26 min
